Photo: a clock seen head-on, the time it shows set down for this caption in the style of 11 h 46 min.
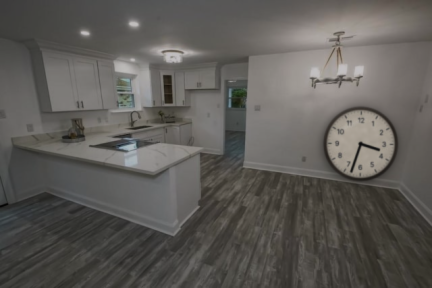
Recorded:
3 h 33 min
